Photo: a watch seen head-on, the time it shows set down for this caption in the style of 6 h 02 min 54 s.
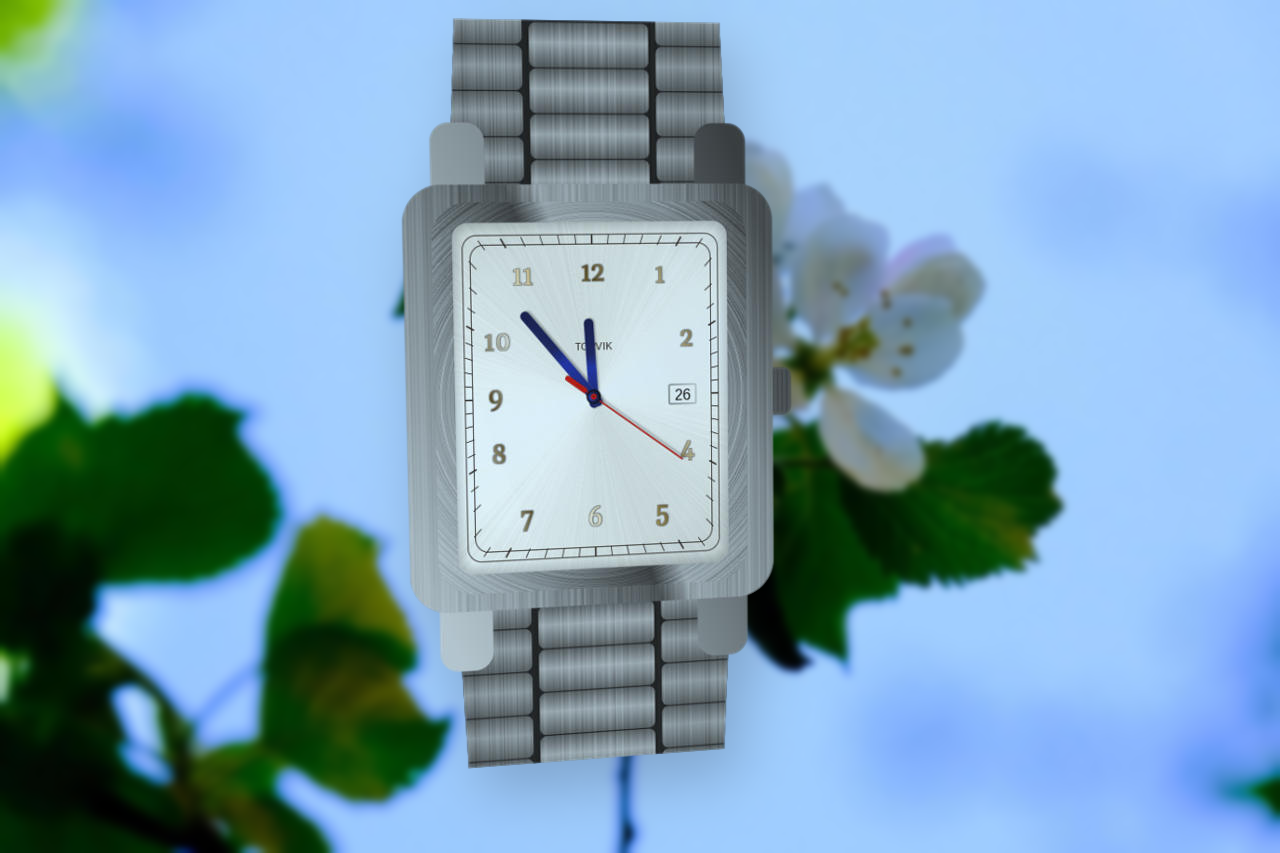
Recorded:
11 h 53 min 21 s
